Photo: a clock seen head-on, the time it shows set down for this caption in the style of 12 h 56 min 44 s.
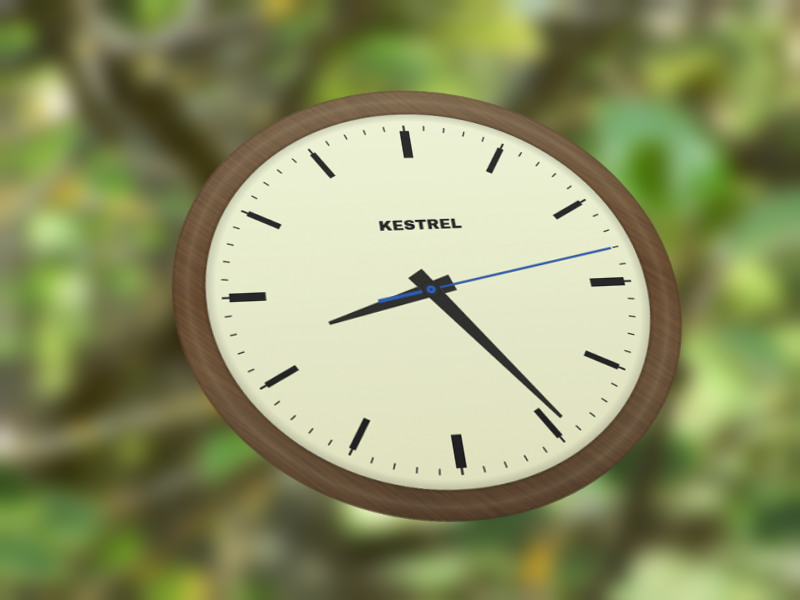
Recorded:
8 h 24 min 13 s
